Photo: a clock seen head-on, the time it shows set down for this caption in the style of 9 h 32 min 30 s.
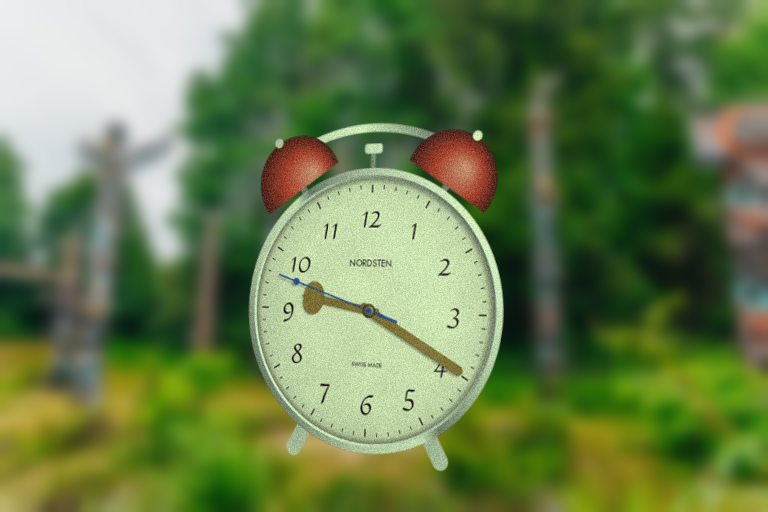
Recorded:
9 h 19 min 48 s
